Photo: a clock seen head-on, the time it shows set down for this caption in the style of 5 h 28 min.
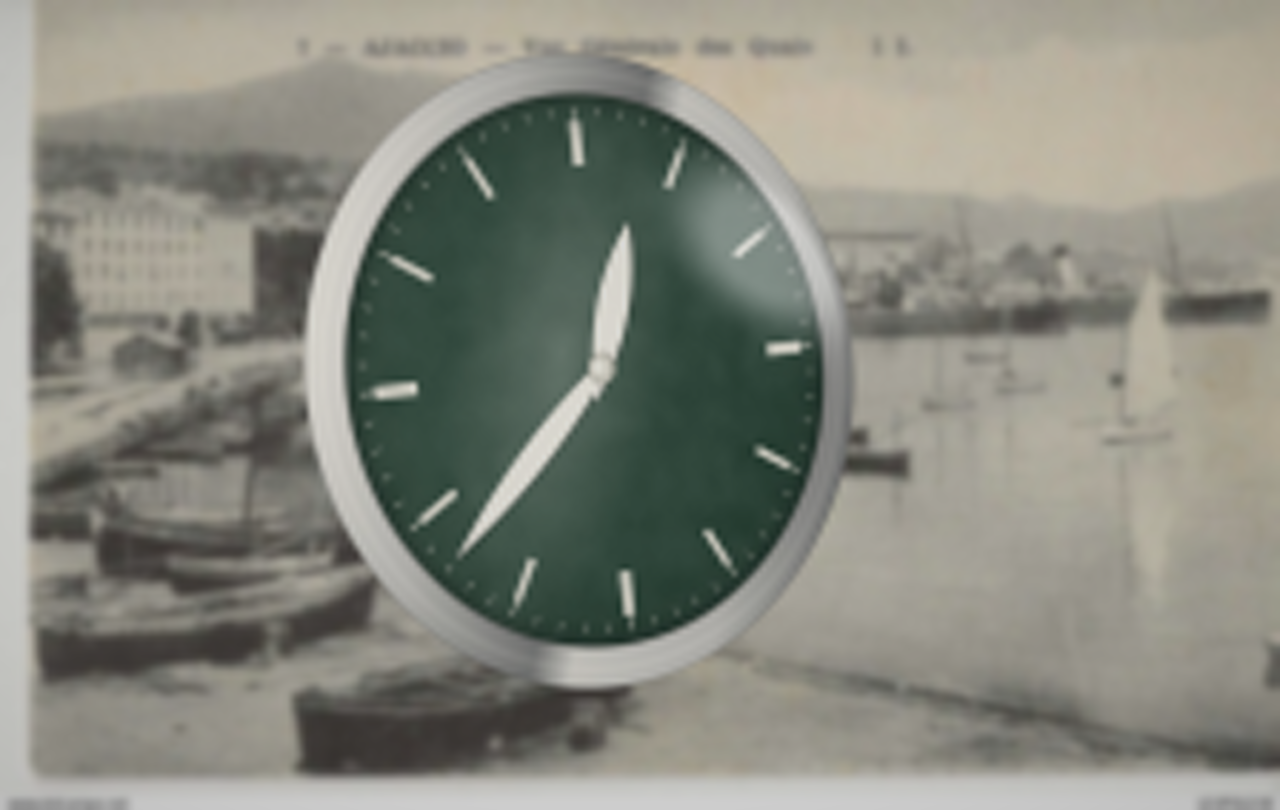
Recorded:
12 h 38 min
